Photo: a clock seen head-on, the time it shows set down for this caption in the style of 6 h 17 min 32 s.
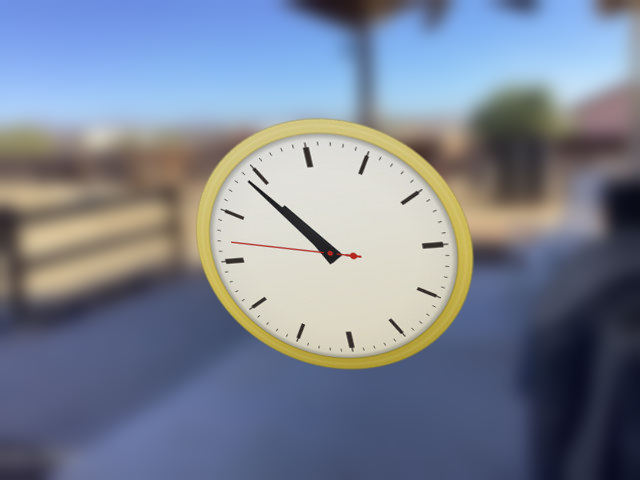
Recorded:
10 h 53 min 47 s
